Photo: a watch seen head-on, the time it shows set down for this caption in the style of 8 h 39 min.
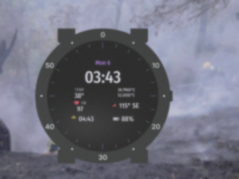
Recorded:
3 h 43 min
